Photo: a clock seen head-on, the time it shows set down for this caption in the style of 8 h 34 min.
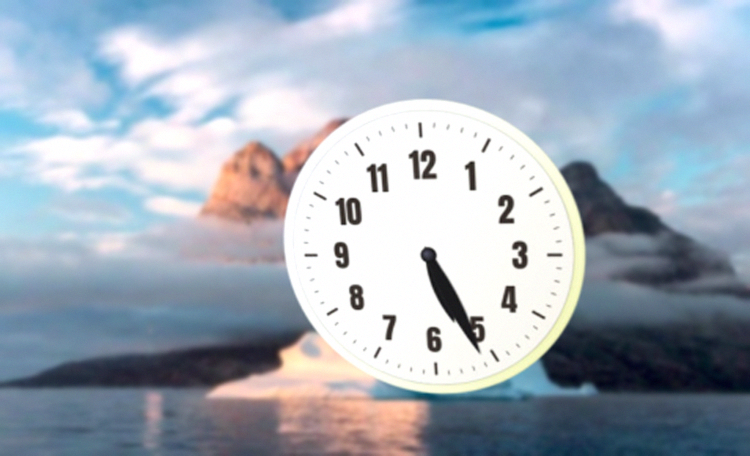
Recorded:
5 h 26 min
